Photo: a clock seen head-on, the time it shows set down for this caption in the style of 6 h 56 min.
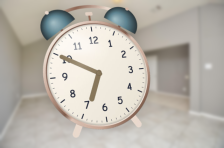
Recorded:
6 h 50 min
